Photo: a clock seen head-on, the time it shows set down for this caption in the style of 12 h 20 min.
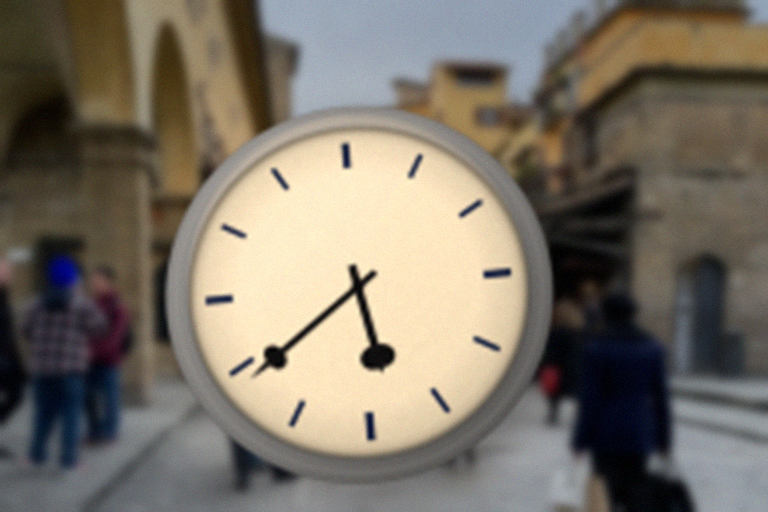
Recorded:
5 h 39 min
